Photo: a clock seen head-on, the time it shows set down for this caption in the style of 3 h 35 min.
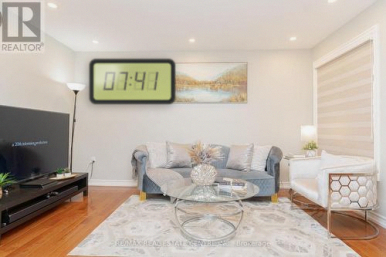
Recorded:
7 h 41 min
